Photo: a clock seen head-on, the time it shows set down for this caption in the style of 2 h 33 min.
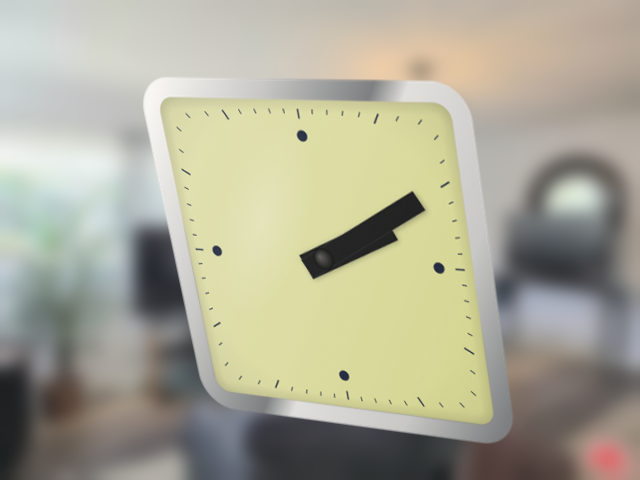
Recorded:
2 h 10 min
